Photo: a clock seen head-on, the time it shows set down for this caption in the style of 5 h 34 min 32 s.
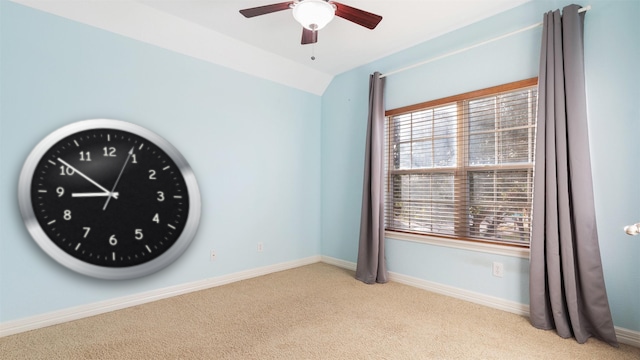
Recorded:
8 h 51 min 04 s
